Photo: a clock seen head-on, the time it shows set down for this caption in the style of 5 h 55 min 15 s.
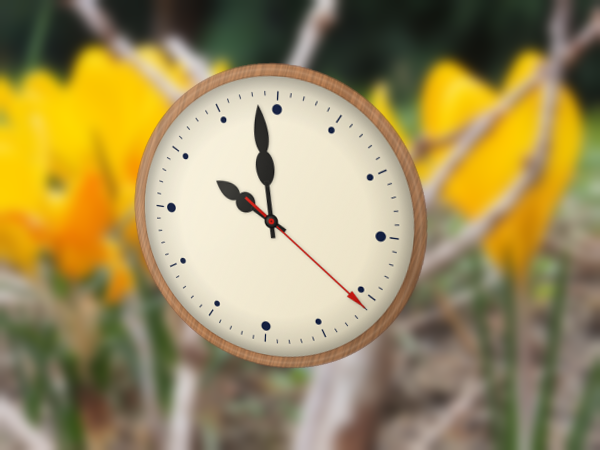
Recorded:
9 h 58 min 21 s
